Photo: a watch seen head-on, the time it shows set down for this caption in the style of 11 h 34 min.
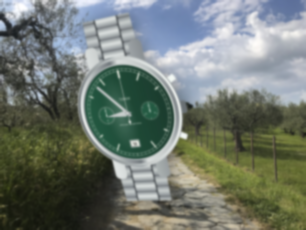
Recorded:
8 h 53 min
